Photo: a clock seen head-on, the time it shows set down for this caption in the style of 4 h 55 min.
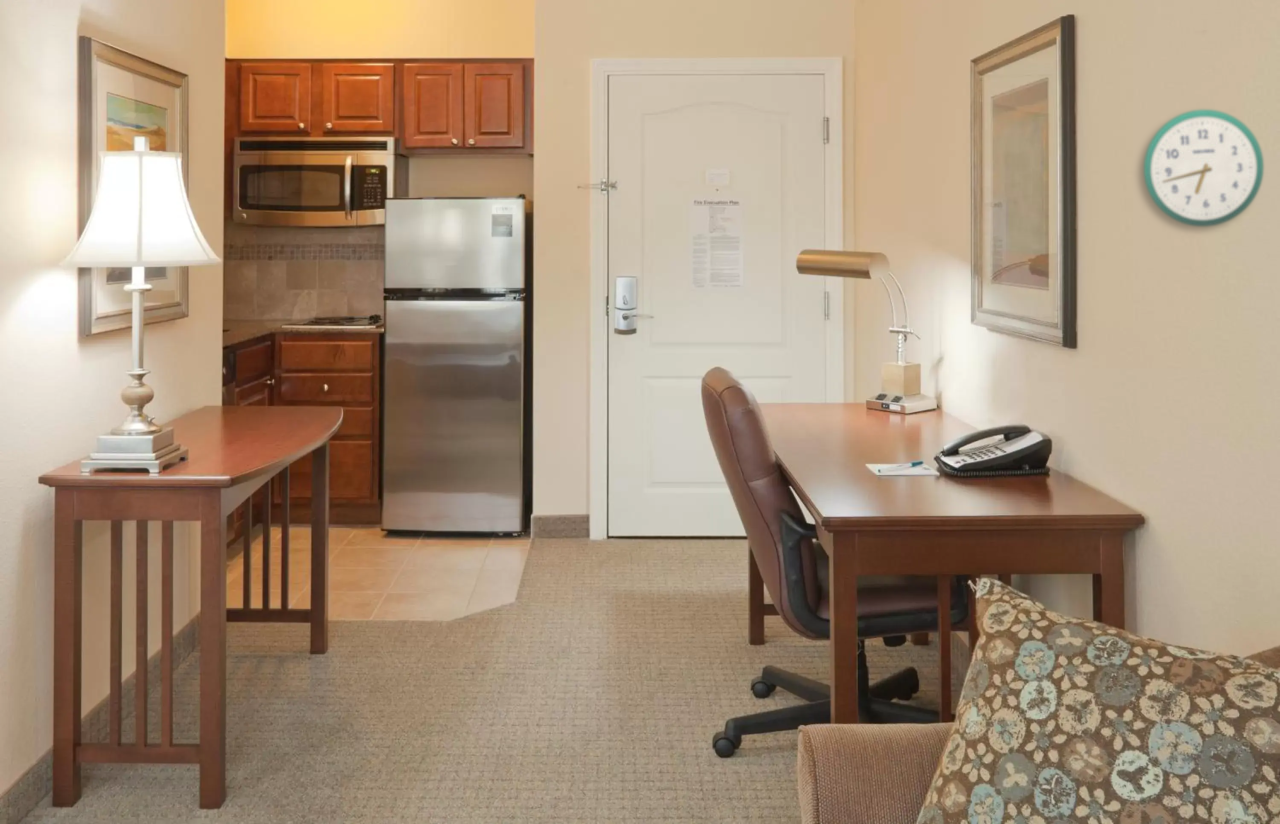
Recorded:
6 h 43 min
